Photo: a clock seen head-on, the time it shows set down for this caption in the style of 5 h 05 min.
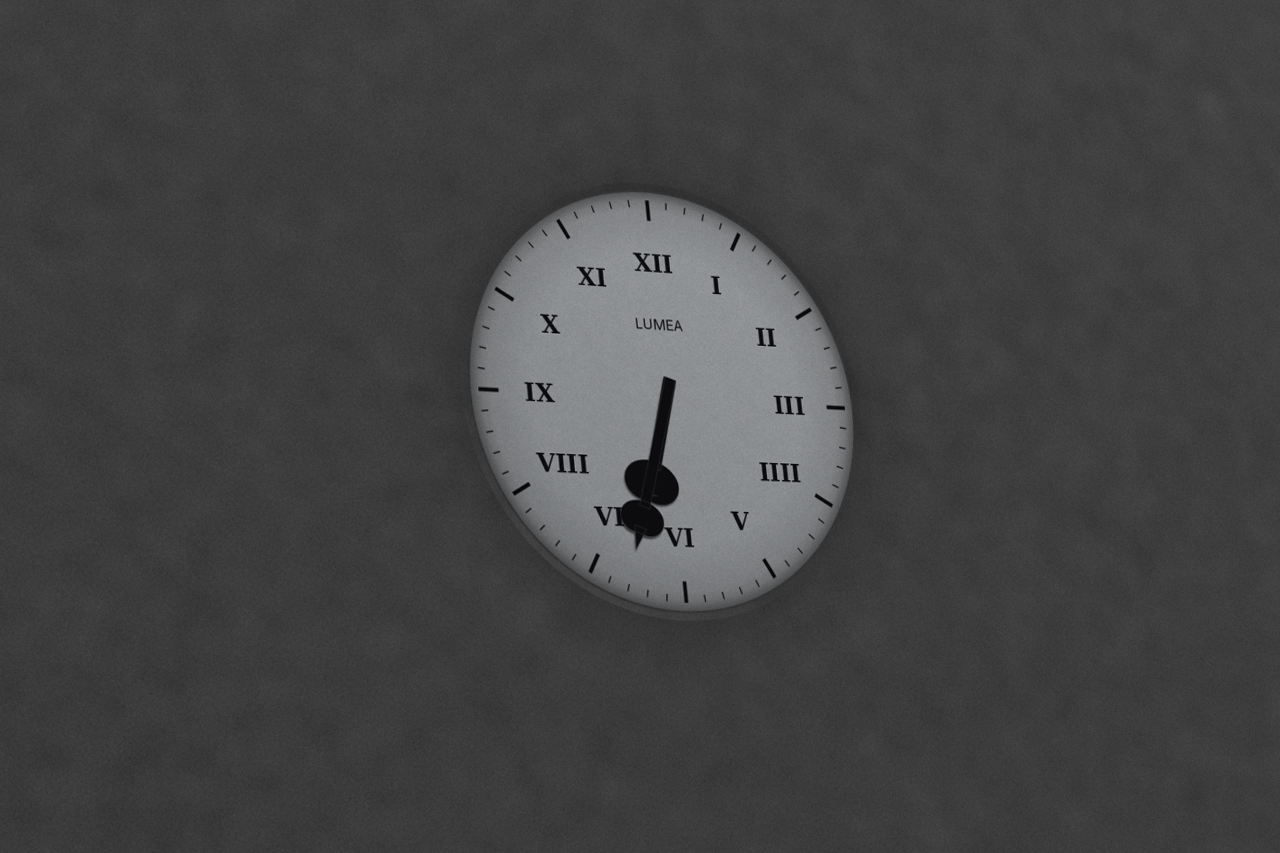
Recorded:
6 h 33 min
